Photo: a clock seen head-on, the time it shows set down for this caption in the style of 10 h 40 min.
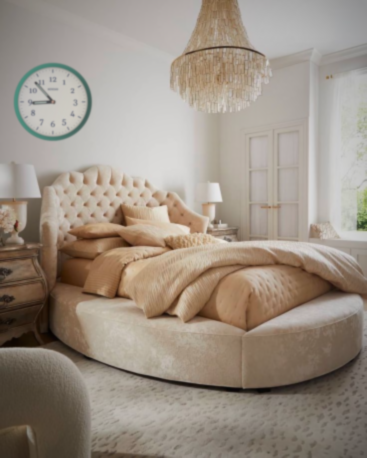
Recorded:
8 h 53 min
